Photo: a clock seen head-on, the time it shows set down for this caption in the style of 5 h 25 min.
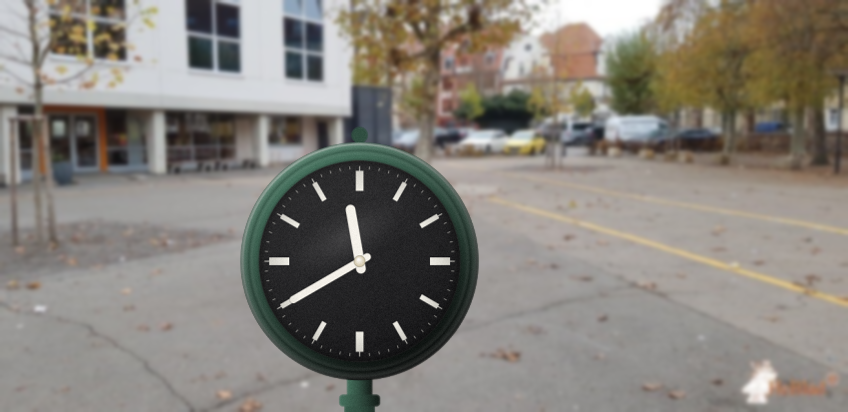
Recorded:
11 h 40 min
